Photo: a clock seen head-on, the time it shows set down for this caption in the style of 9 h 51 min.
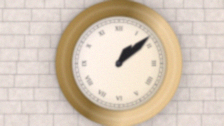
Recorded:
1 h 08 min
